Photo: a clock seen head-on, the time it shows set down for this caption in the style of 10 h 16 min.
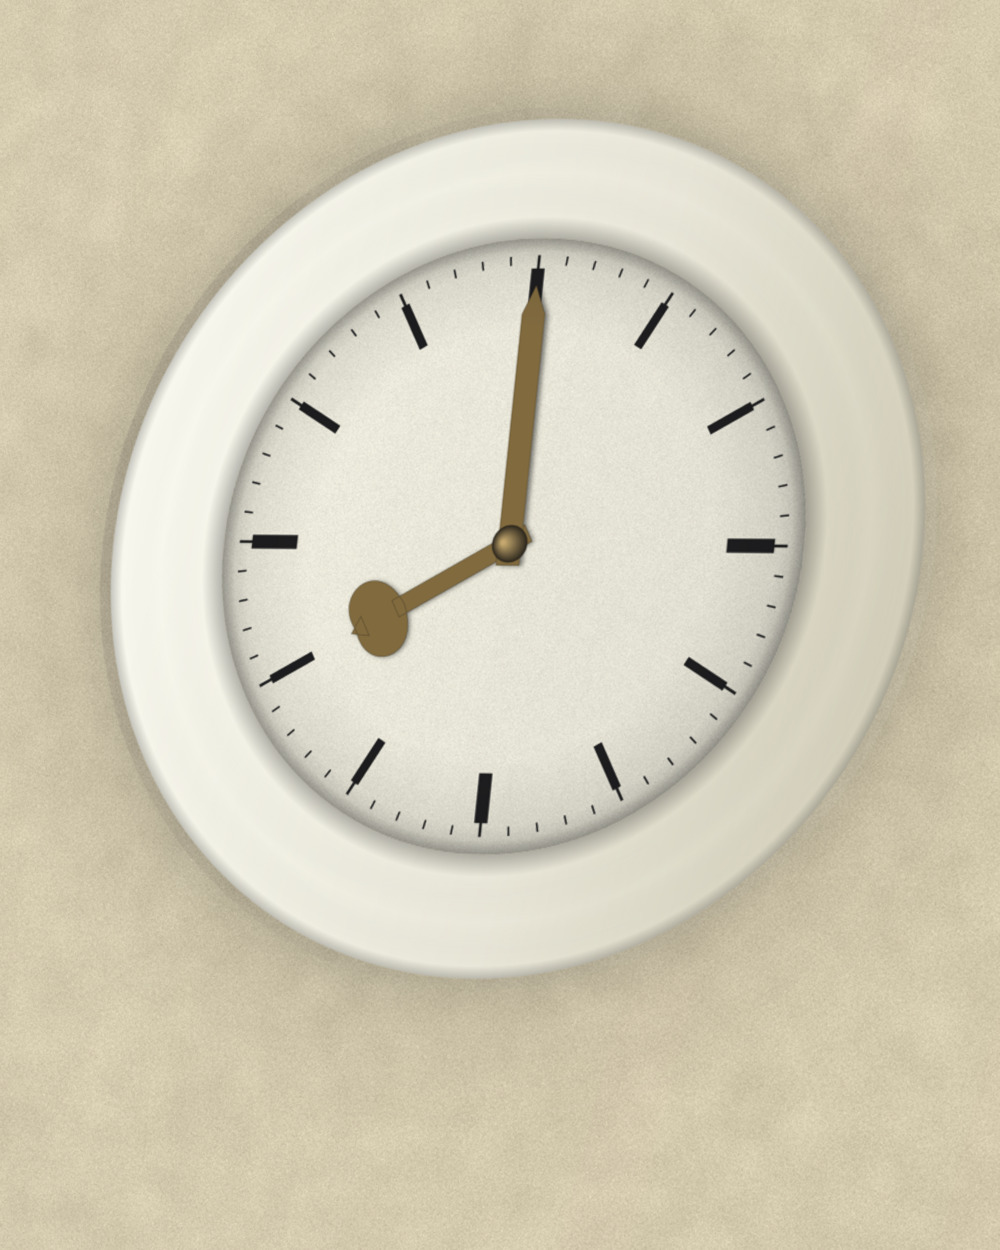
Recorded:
8 h 00 min
